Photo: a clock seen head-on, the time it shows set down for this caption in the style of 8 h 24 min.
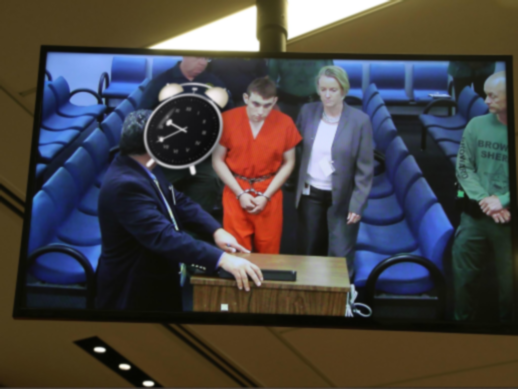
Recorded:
9 h 39 min
